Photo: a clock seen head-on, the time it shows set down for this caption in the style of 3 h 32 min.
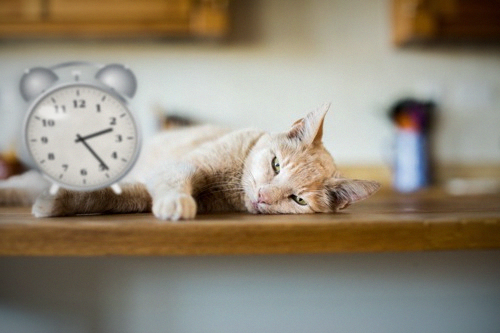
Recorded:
2 h 24 min
